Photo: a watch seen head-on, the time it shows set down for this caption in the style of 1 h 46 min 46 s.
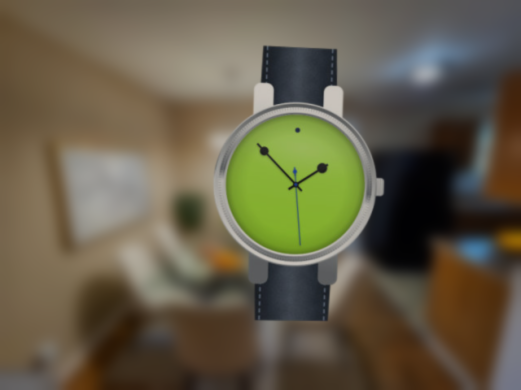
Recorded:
1 h 52 min 29 s
